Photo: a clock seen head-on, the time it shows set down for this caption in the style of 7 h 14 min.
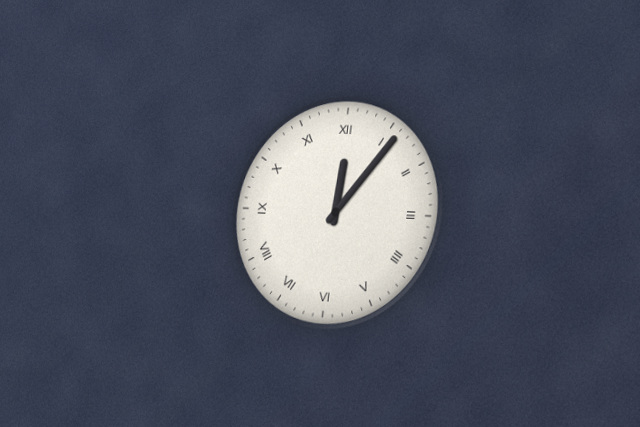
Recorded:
12 h 06 min
